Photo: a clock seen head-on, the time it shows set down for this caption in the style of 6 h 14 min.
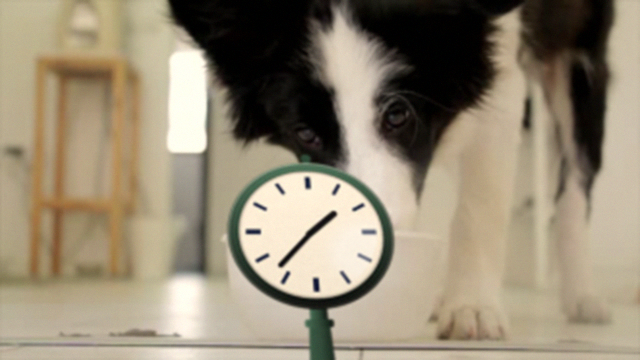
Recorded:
1 h 37 min
